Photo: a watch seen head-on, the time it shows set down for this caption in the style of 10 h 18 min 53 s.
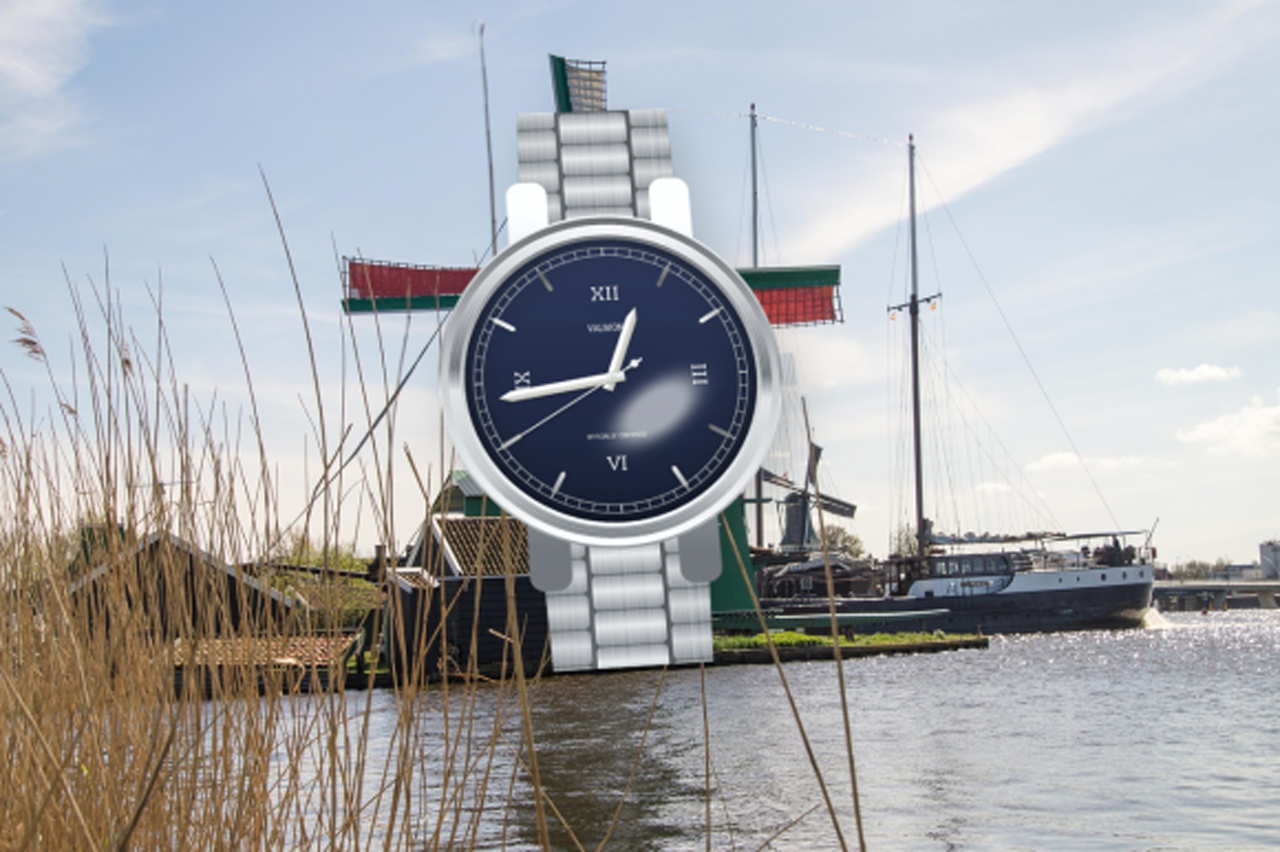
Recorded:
12 h 43 min 40 s
